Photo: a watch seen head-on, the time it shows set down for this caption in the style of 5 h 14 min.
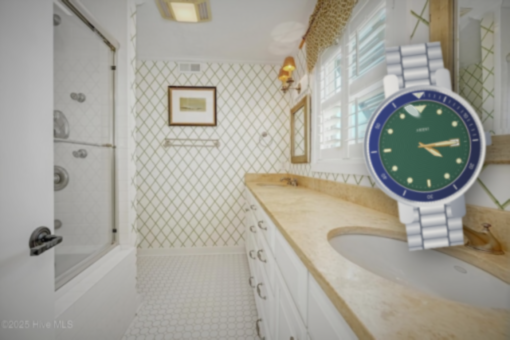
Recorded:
4 h 15 min
